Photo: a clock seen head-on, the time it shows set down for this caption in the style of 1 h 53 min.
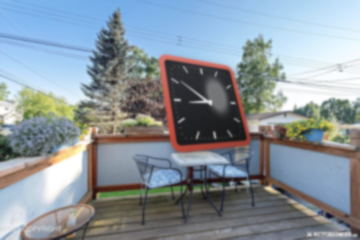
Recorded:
8 h 51 min
